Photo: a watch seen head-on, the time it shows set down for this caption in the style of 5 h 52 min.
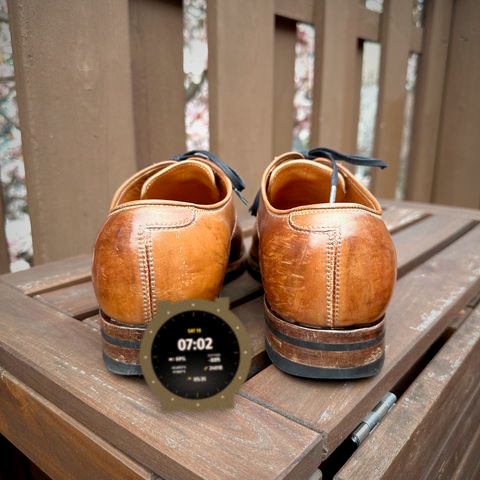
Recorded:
7 h 02 min
